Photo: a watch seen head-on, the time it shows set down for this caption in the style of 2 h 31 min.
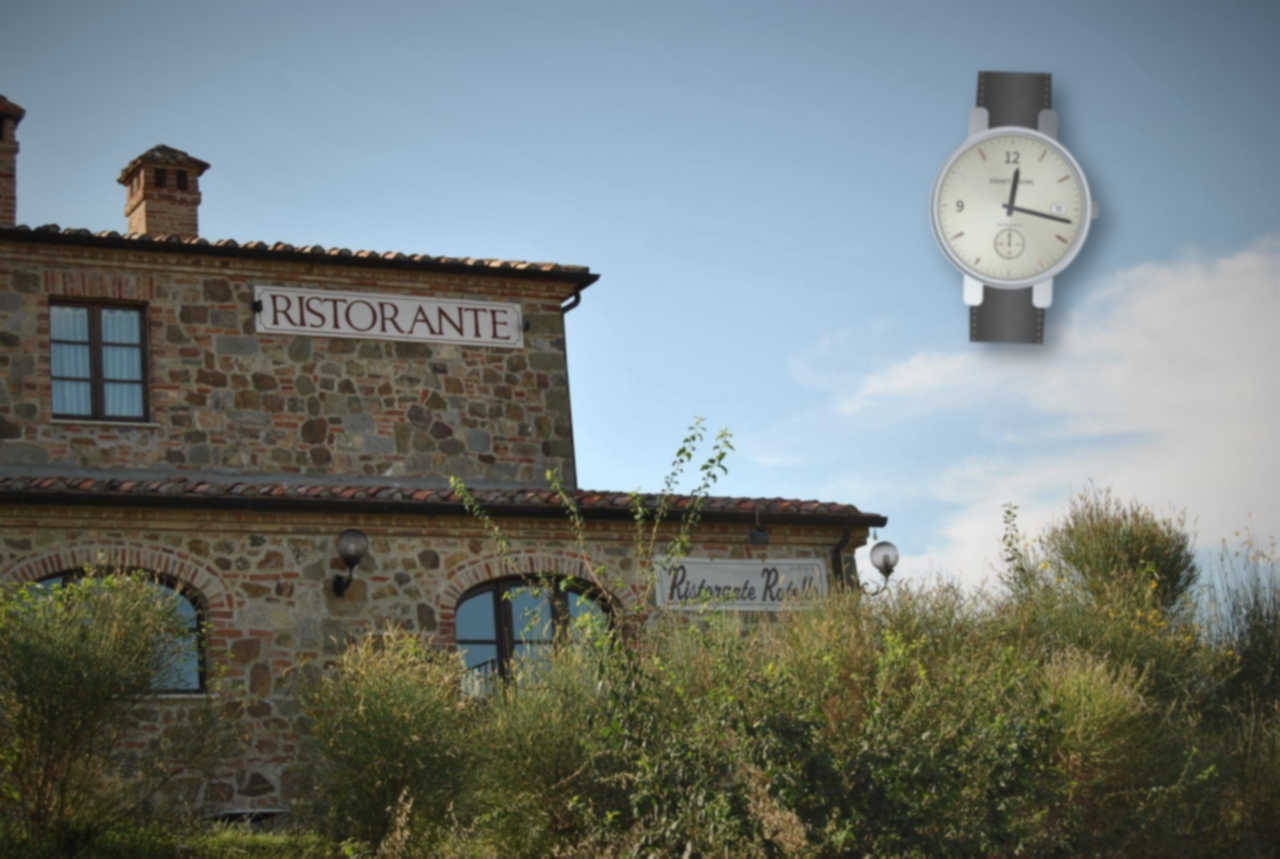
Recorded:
12 h 17 min
